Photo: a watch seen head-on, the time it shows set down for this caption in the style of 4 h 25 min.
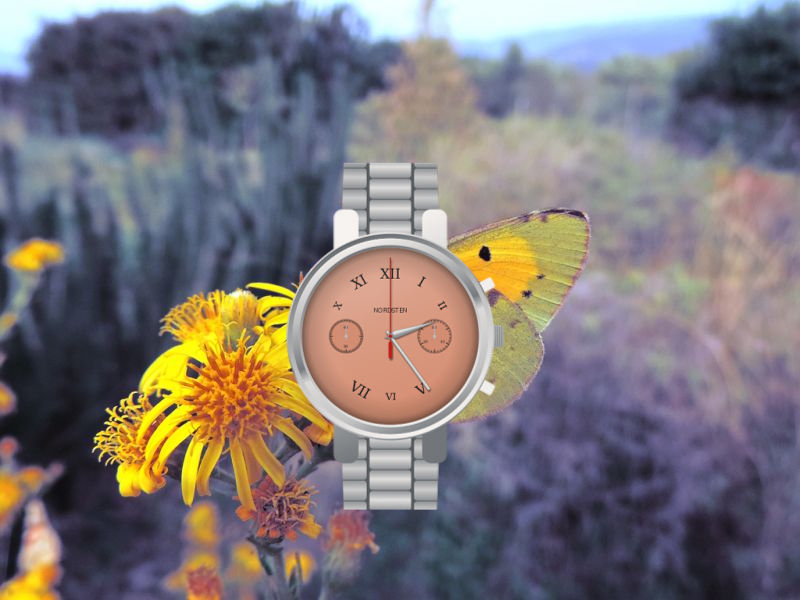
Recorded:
2 h 24 min
